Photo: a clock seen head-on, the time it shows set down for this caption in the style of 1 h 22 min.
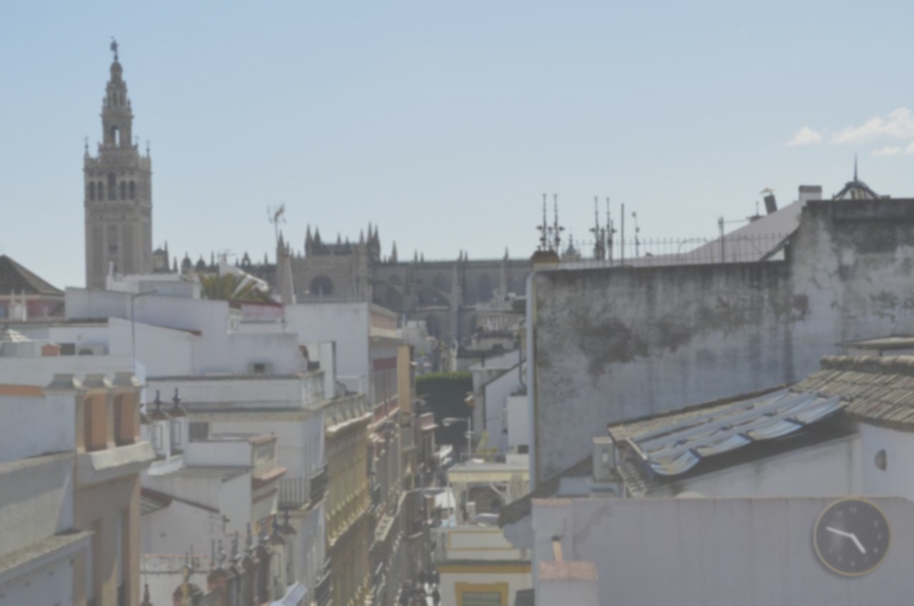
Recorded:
4 h 48 min
